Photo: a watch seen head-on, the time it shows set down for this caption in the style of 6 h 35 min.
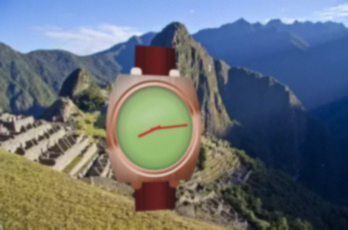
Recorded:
8 h 14 min
